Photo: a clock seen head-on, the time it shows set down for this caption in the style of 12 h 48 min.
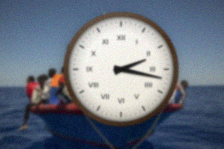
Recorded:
2 h 17 min
